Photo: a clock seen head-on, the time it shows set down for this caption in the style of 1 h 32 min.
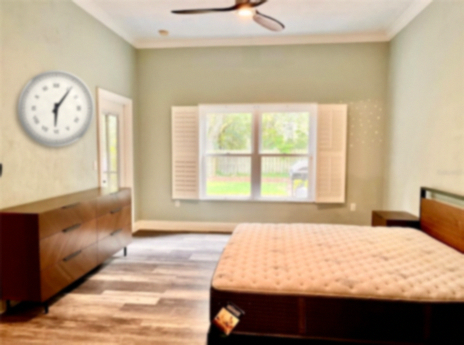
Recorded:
6 h 06 min
